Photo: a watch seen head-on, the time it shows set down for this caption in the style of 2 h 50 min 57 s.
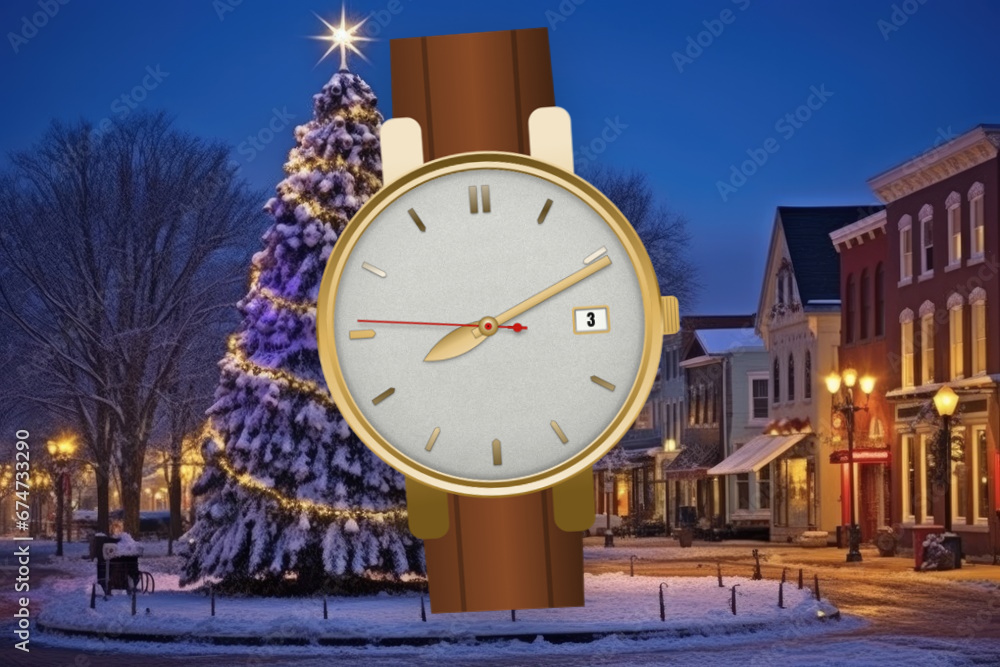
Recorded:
8 h 10 min 46 s
